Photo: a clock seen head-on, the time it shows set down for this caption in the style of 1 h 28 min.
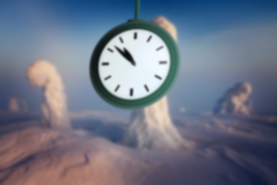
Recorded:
10 h 52 min
